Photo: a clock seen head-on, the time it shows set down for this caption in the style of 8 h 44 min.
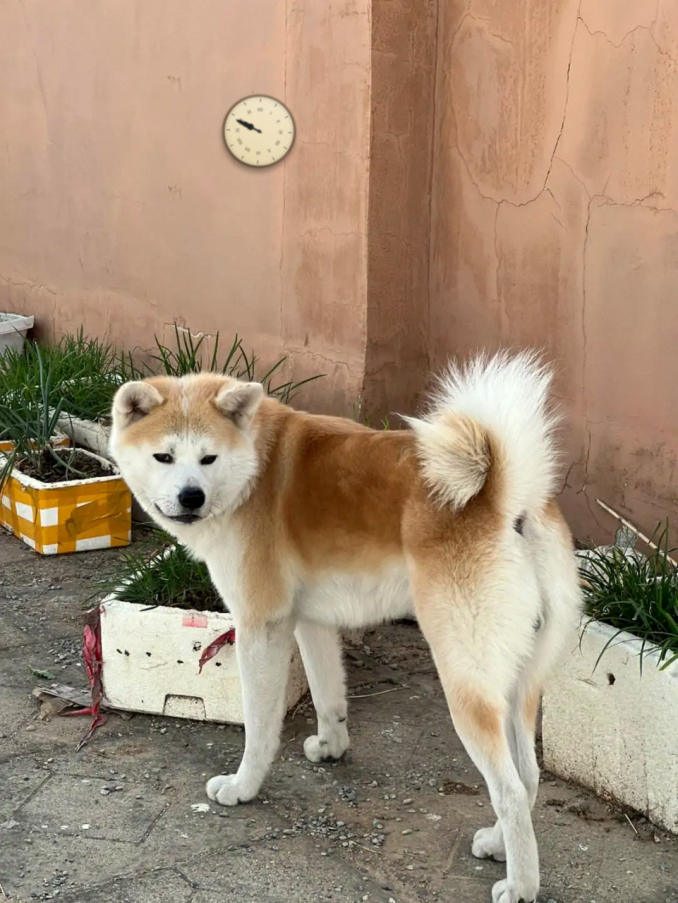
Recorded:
9 h 49 min
